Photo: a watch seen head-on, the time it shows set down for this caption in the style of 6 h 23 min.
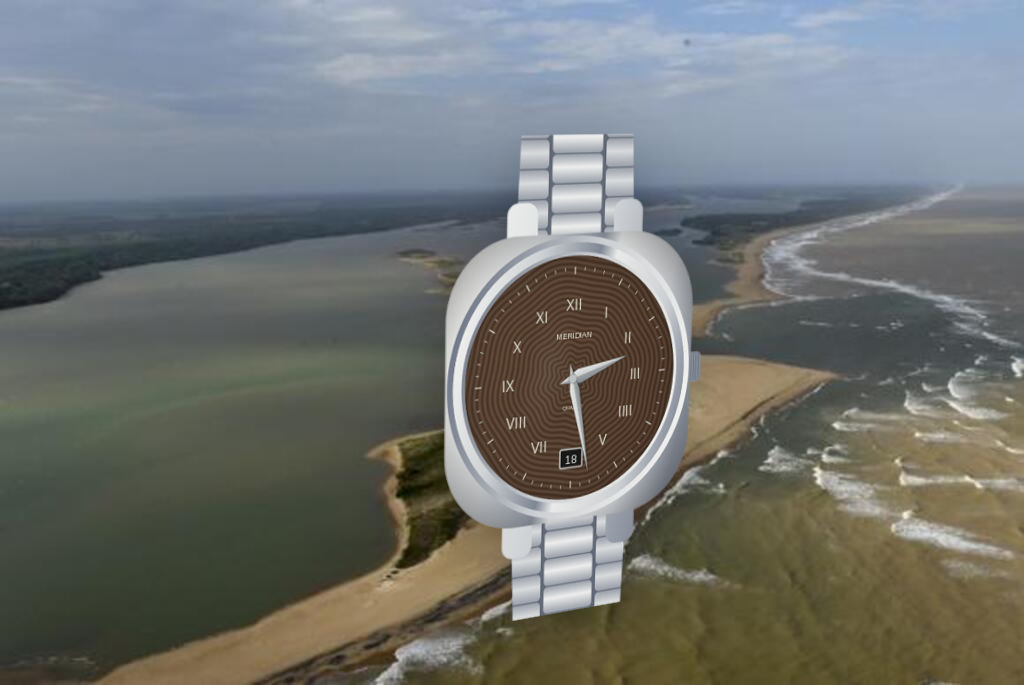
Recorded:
2 h 28 min
